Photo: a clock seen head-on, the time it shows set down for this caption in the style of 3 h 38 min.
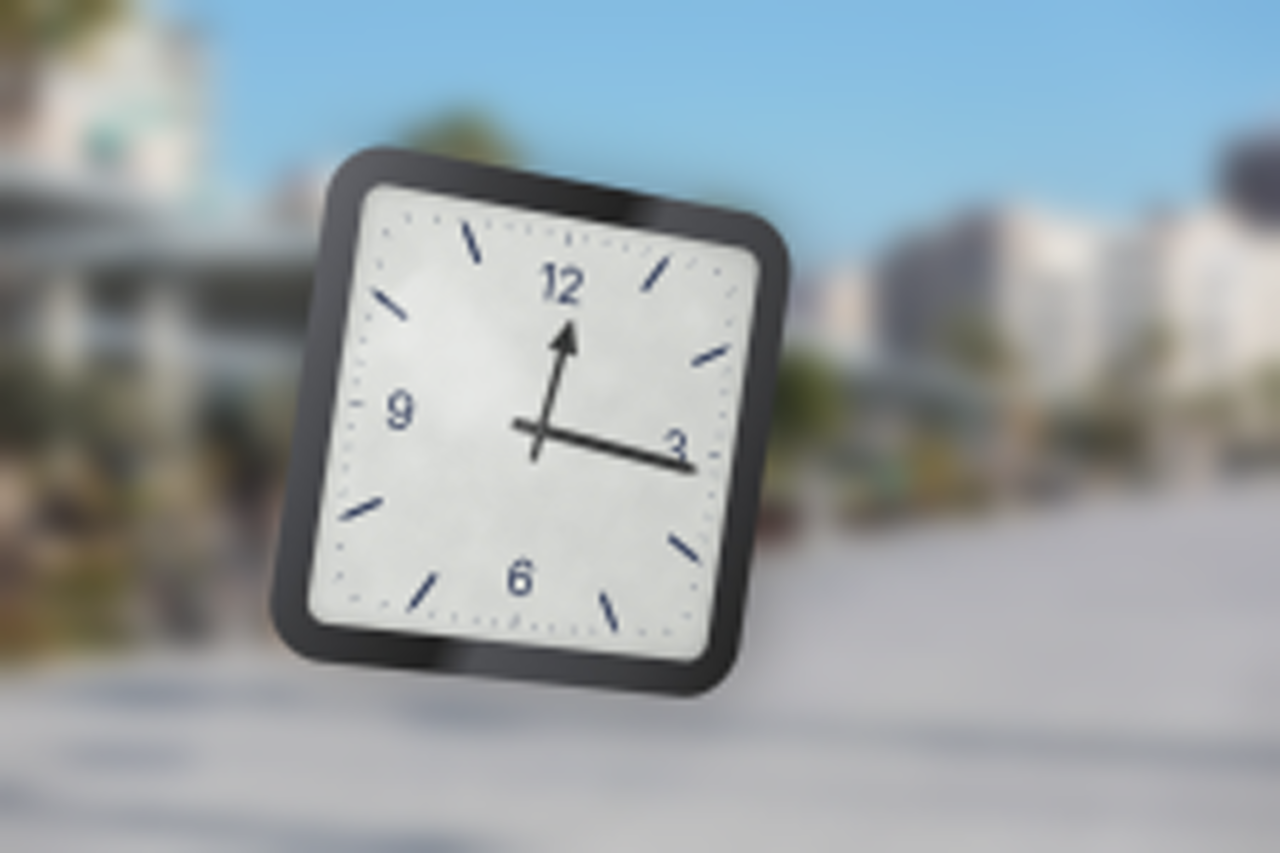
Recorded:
12 h 16 min
